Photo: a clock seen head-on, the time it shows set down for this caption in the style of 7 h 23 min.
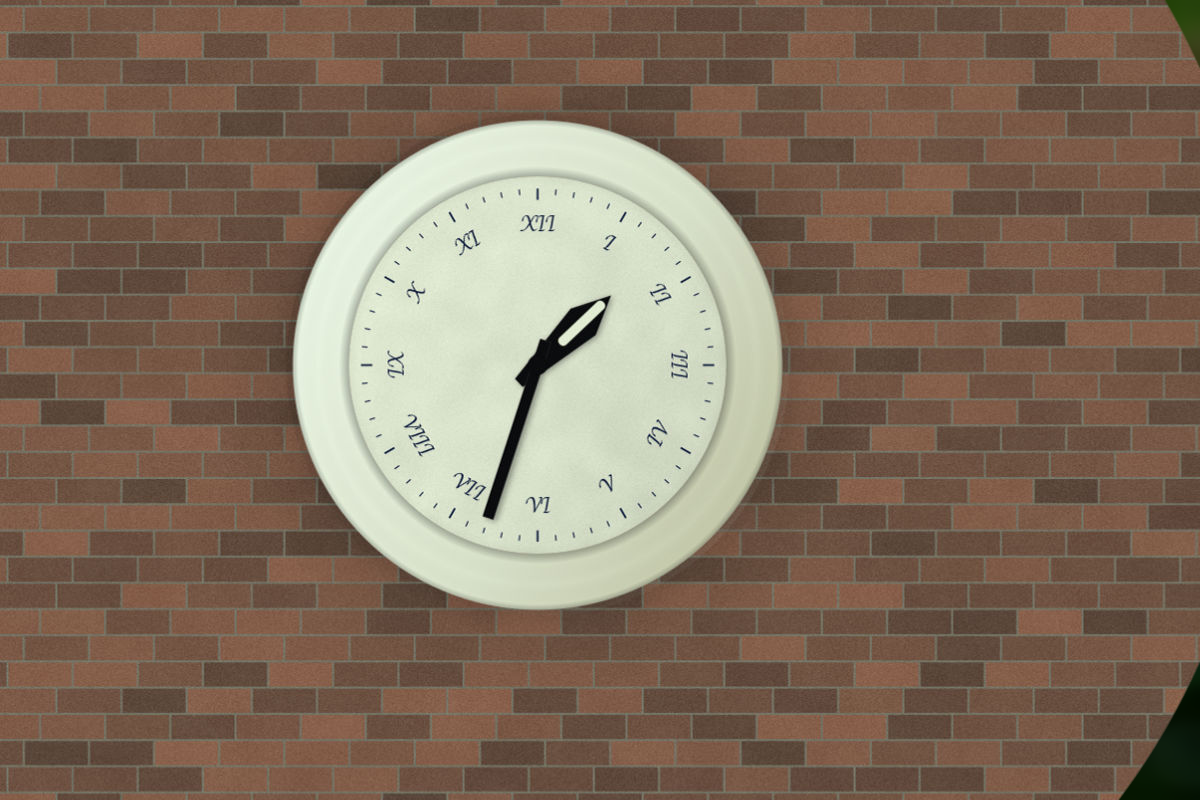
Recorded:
1 h 33 min
